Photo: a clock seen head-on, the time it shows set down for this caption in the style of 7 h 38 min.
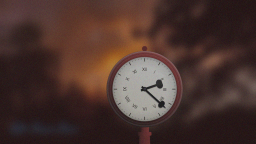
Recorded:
2 h 22 min
